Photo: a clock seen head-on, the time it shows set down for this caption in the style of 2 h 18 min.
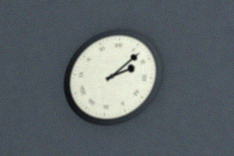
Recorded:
2 h 07 min
